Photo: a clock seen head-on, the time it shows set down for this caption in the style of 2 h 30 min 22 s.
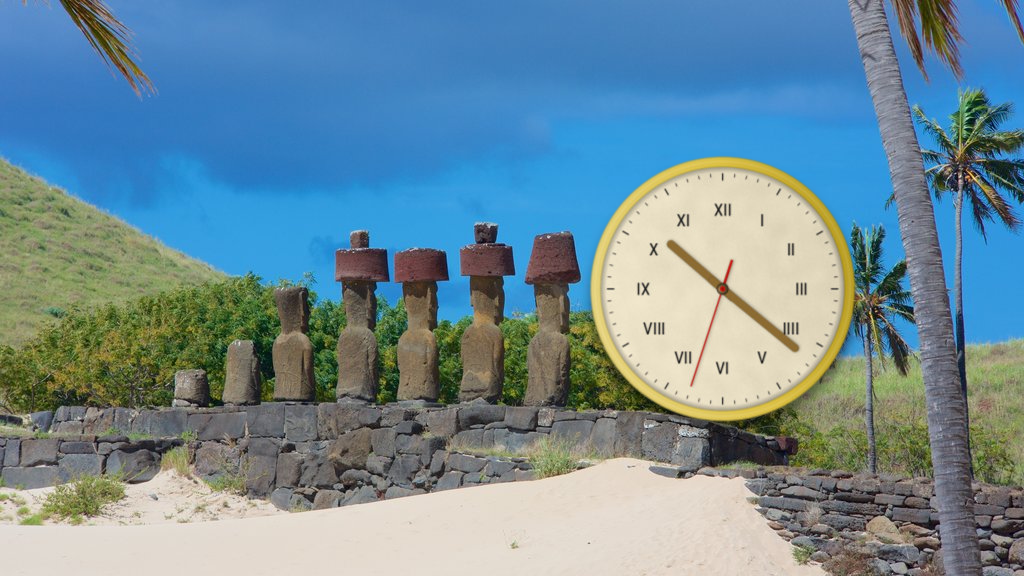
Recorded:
10 h 21 min 33 s
